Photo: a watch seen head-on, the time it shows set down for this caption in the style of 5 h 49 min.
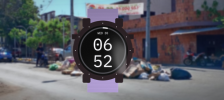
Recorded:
6 h 52 min
